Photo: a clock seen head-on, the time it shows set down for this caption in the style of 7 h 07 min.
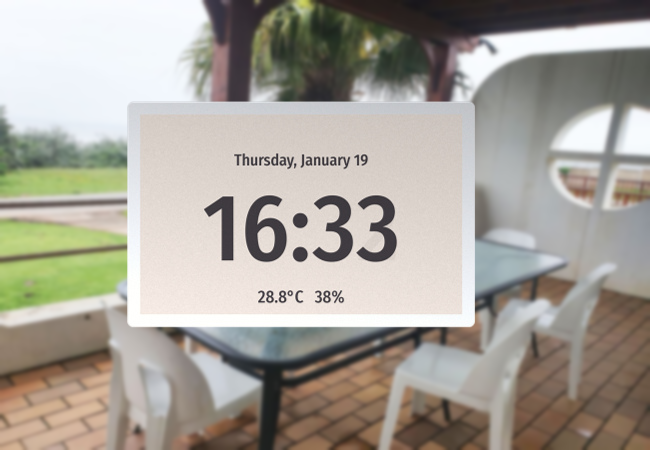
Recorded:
16 h 33 min
